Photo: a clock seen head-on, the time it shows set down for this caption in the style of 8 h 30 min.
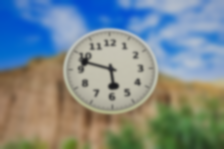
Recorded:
5 h 48 min
